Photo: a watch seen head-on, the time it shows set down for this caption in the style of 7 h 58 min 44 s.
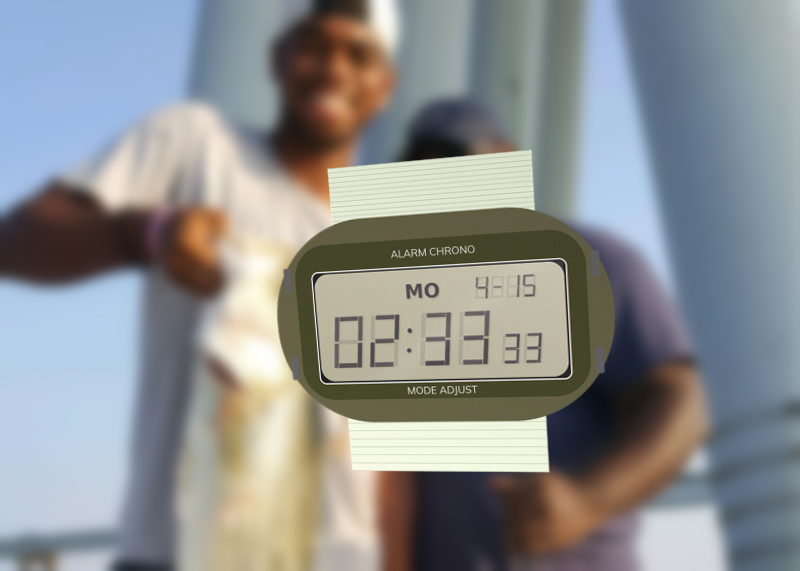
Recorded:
2 h 33 min 33 s
